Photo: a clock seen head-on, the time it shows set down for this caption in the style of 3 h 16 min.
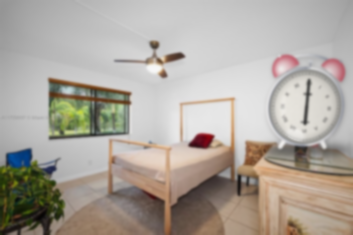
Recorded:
6 h 00 min
